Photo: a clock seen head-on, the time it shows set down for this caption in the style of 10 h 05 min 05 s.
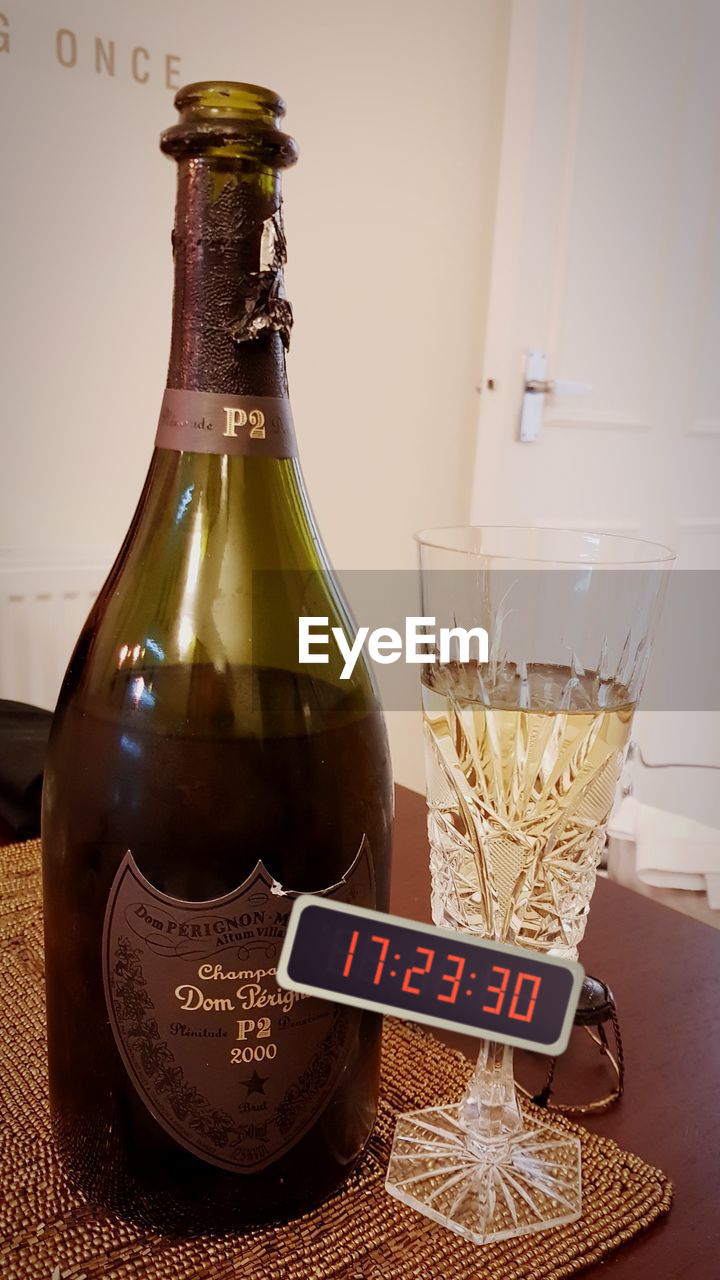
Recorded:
17 h 23 min 30 s
